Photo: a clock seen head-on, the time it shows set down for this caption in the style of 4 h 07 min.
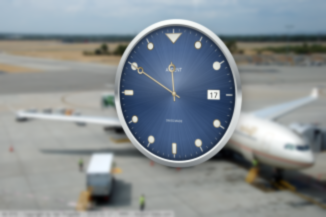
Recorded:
11 h 50 min
